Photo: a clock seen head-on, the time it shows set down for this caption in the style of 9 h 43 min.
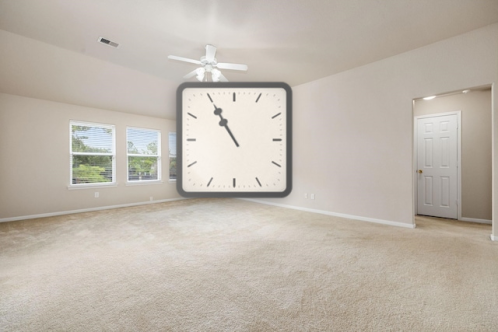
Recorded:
10 h 55 min
